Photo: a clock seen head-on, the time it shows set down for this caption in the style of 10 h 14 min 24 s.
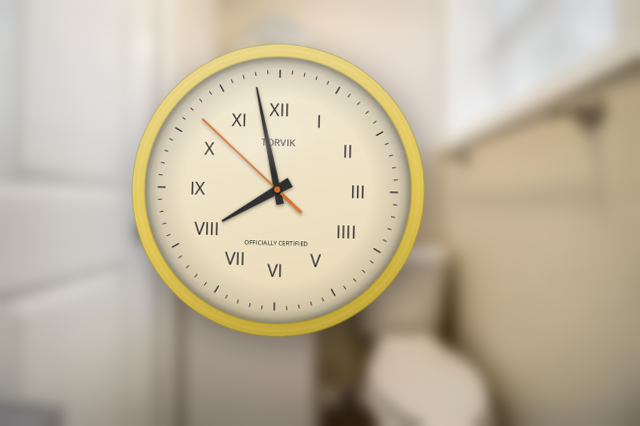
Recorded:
7 h 57 min 52 s
